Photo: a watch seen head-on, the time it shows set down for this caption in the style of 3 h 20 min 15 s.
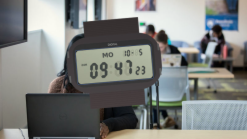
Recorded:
9 h 47 min 23 s
